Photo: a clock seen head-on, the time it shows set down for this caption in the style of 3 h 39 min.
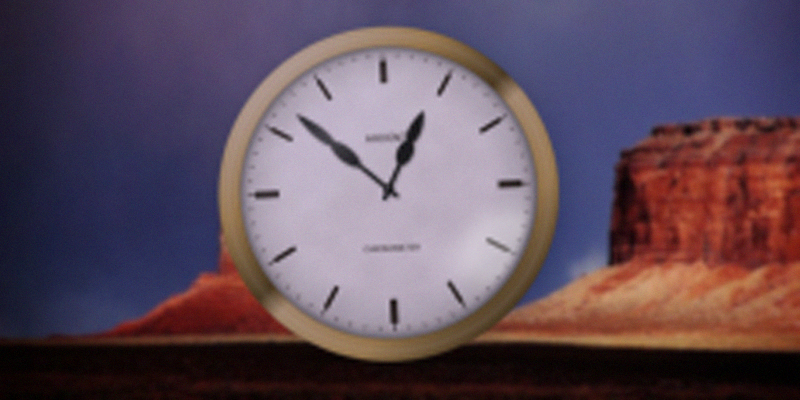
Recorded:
12 h 52 min
